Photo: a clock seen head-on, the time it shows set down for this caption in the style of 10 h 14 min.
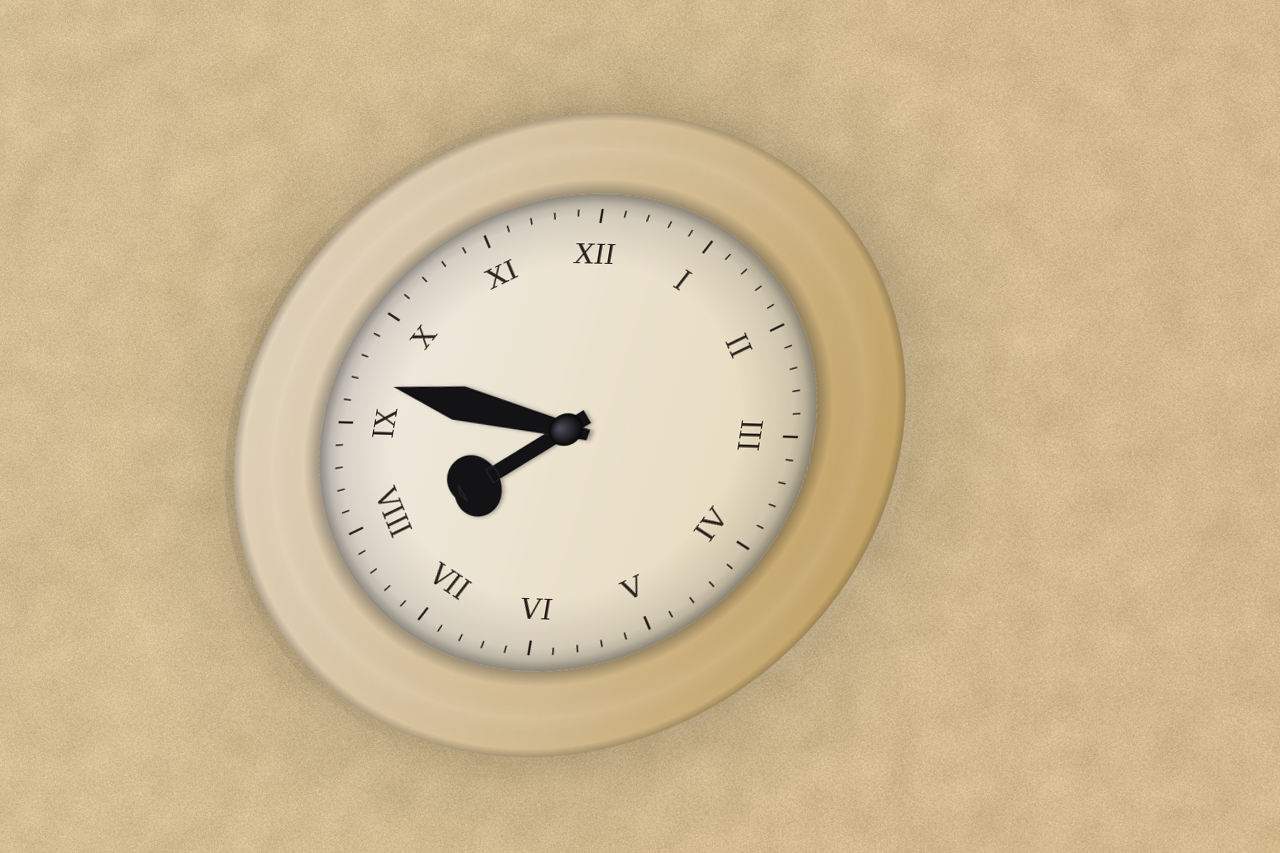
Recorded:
7 h 47 min
